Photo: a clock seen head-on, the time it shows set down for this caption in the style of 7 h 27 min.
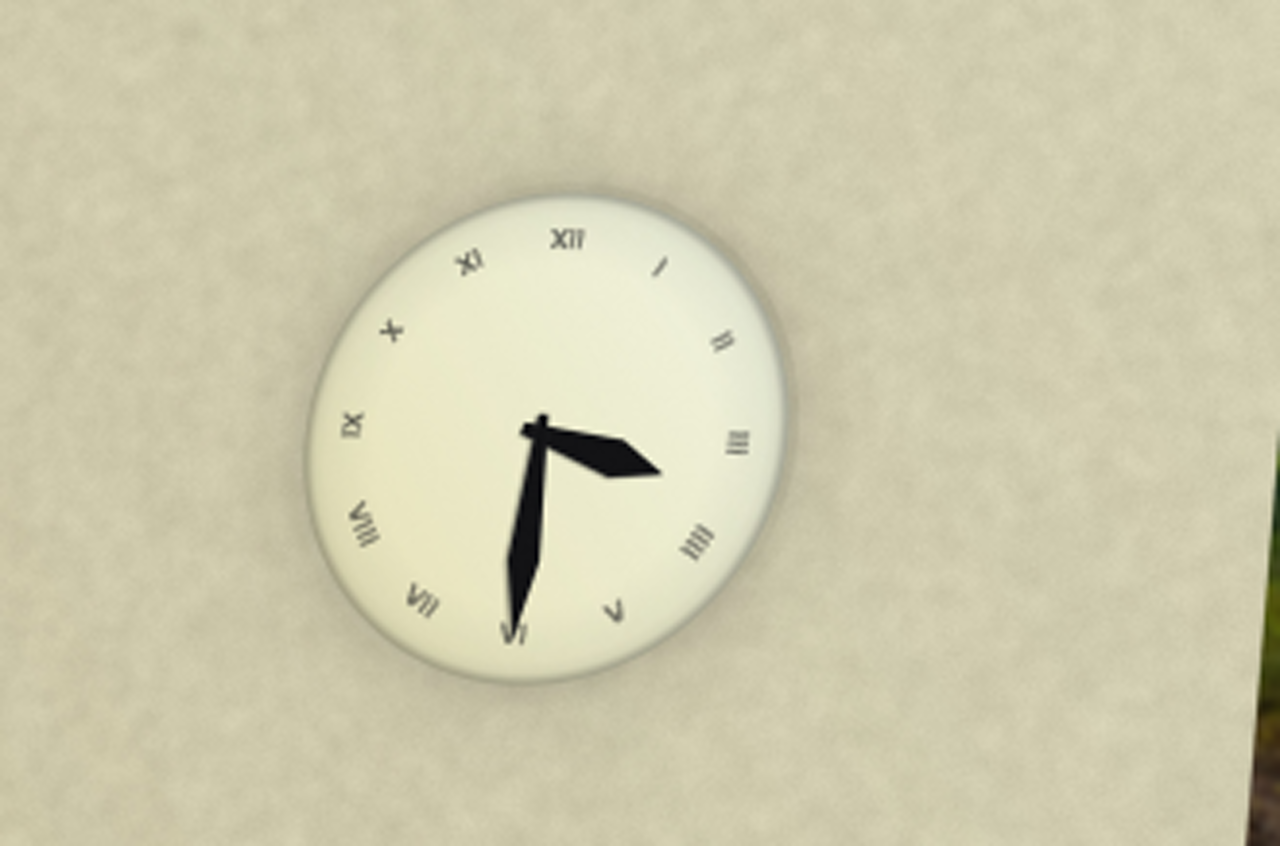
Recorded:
3 h 30 min
